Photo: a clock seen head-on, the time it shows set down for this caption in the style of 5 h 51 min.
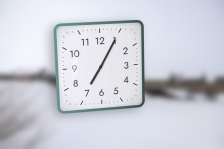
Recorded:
7 h 05 min
